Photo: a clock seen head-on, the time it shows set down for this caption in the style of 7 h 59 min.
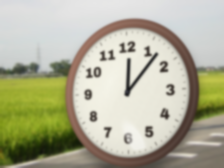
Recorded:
12 h 07 min
